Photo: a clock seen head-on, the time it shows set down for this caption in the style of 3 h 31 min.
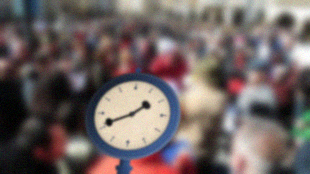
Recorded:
1 h 41 min
